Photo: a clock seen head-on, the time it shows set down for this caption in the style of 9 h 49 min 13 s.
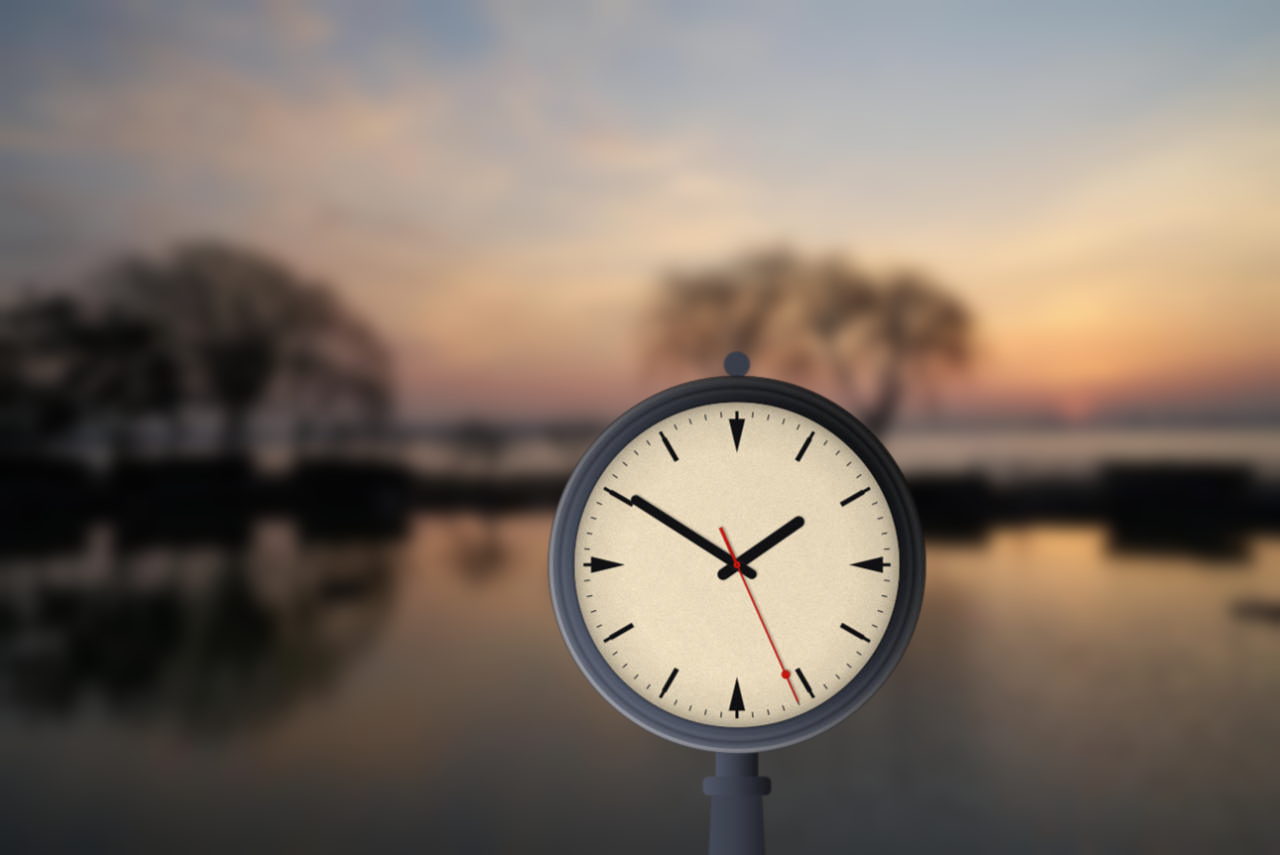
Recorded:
1 h 50 min 26 s
